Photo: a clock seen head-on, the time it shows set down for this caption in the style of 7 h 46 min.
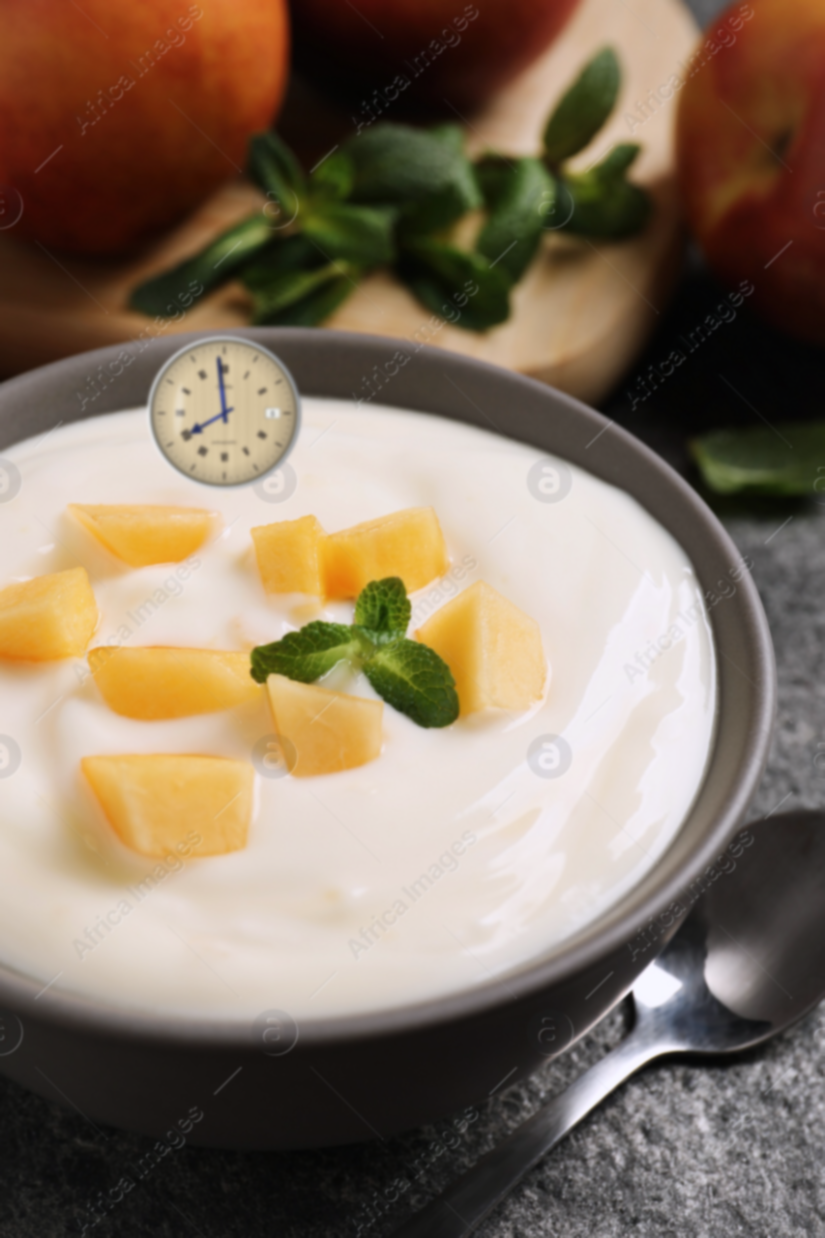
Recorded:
7 h 59 min
